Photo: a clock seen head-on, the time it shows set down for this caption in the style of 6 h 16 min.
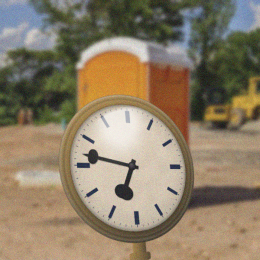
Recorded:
6 h 47 min
